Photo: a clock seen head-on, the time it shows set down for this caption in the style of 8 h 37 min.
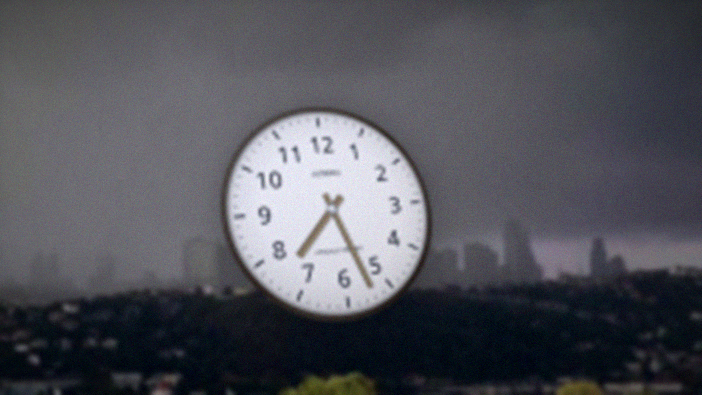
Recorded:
7 h 27 min
